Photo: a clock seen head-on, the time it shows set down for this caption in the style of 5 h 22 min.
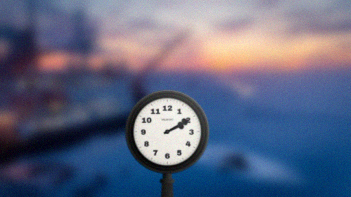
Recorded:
2 h 10 min
